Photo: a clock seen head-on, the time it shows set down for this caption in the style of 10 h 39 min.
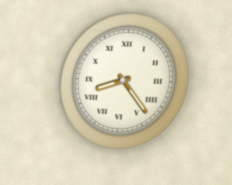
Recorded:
8 h 23 min
